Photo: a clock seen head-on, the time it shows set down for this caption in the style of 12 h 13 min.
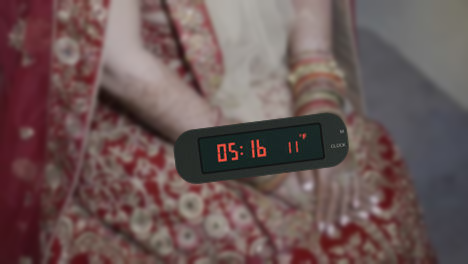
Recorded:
5 h 16 min
